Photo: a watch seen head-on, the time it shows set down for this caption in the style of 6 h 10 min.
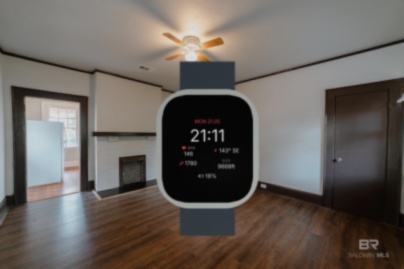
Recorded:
21 h 11 min
